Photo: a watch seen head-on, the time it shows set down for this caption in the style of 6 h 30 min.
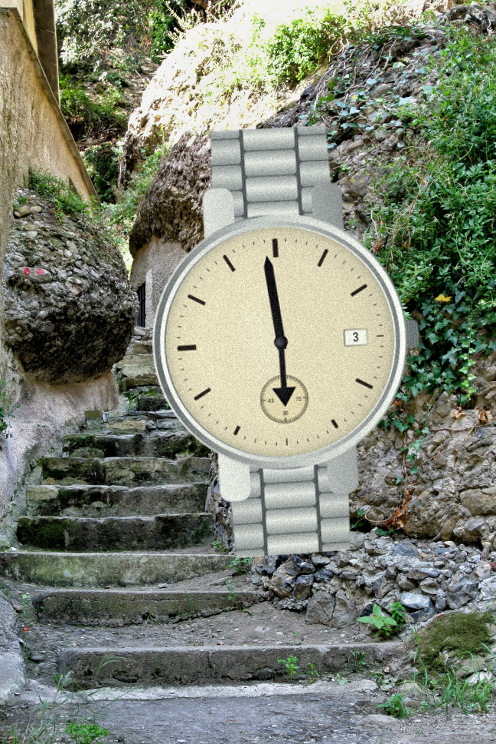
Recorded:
5 h 59 min
